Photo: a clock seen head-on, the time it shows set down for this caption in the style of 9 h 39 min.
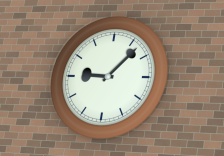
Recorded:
9 h 07 min
